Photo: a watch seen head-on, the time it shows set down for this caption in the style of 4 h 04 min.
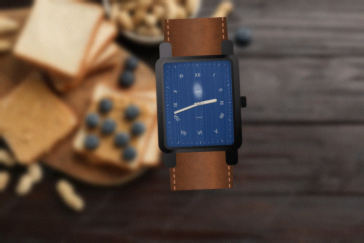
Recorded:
2 h 42 min
